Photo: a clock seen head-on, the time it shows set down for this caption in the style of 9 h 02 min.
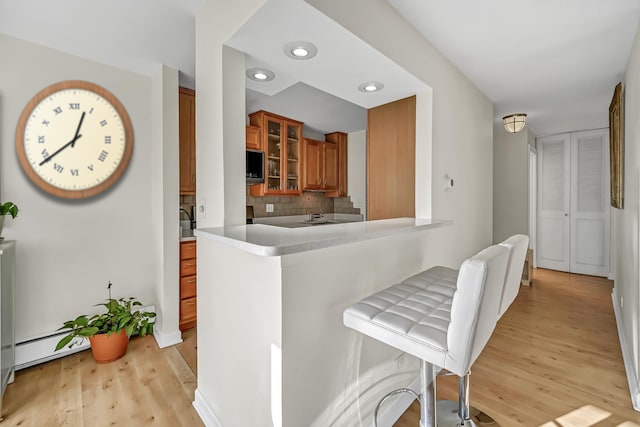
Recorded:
12 h 39 min
